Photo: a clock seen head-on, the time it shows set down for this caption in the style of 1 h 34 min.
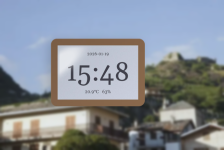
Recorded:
15 h 48 min
